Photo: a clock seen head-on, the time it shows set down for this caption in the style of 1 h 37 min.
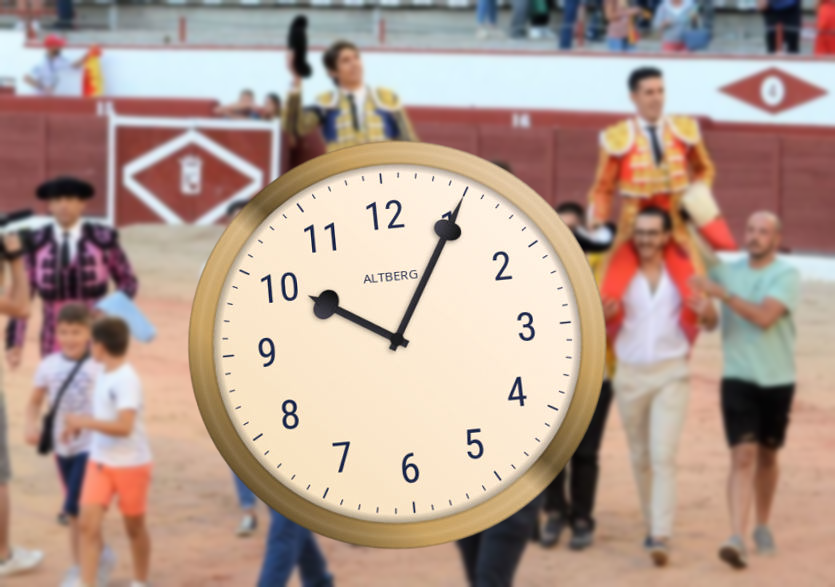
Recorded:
10 h 05 min
